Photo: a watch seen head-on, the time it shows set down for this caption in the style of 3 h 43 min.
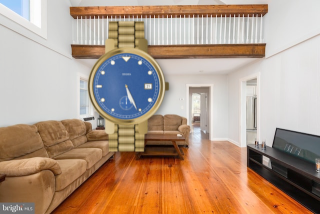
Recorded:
5 h 26 min
